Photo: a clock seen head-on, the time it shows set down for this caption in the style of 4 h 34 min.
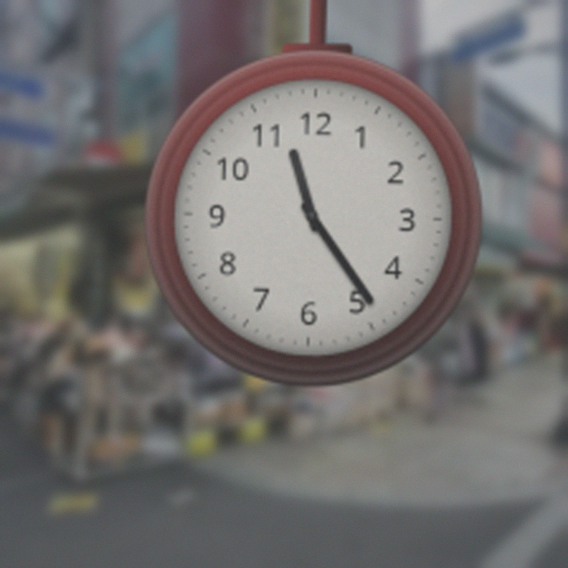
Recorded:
11 h 24 min
